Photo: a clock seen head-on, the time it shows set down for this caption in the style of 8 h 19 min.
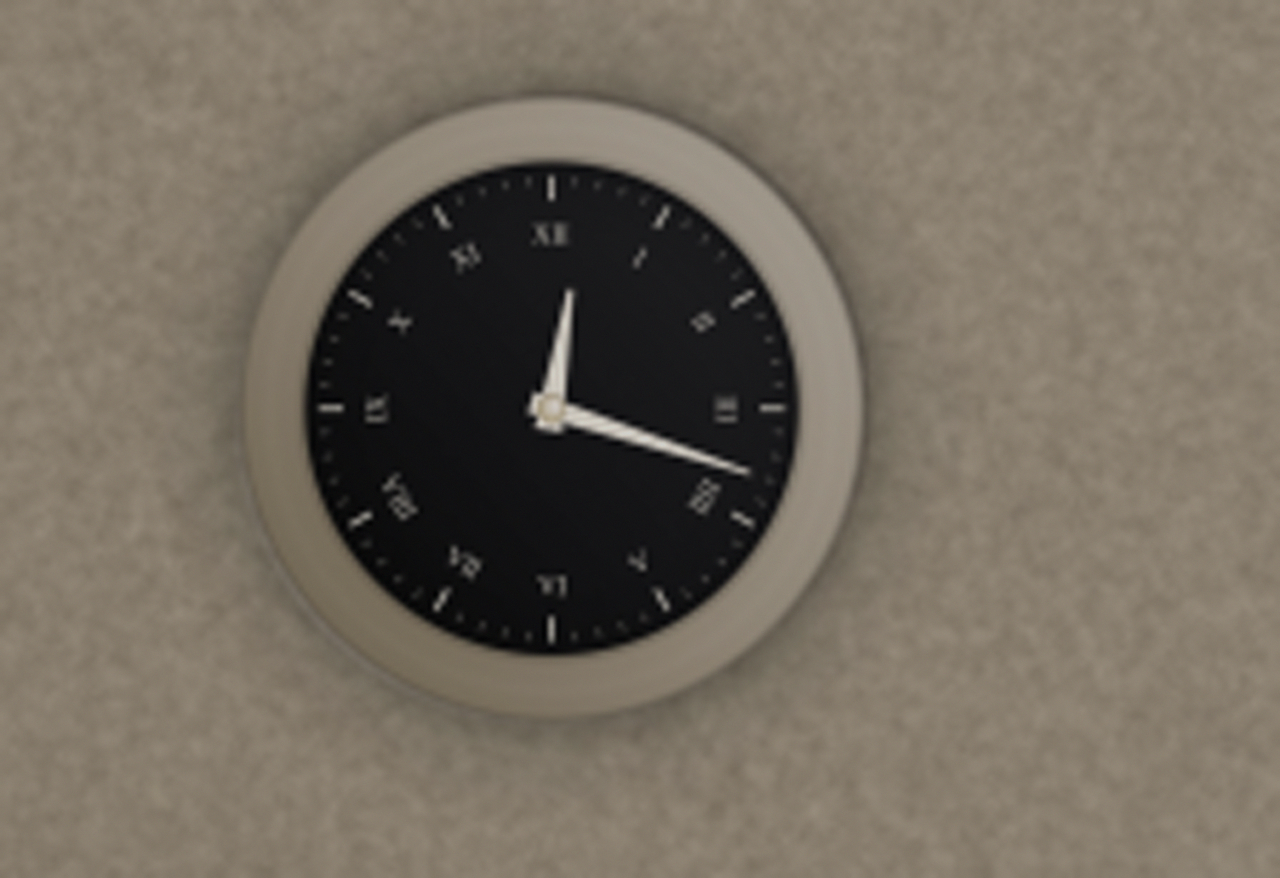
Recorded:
12 h 18 min
